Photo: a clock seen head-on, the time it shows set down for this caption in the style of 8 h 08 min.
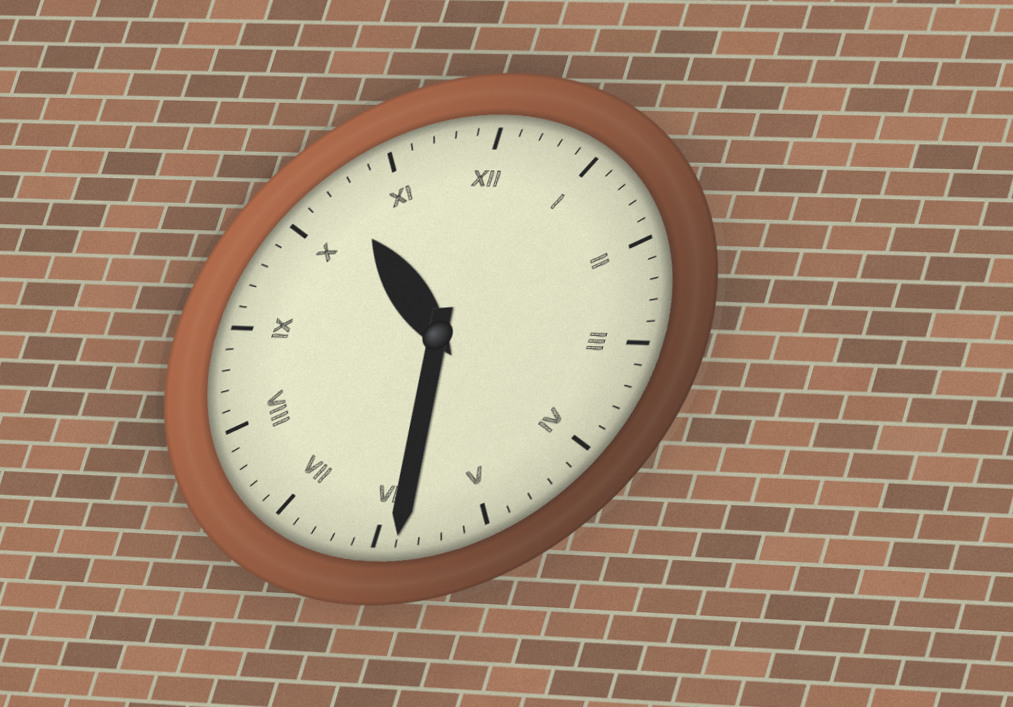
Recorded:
10 h 29 min
